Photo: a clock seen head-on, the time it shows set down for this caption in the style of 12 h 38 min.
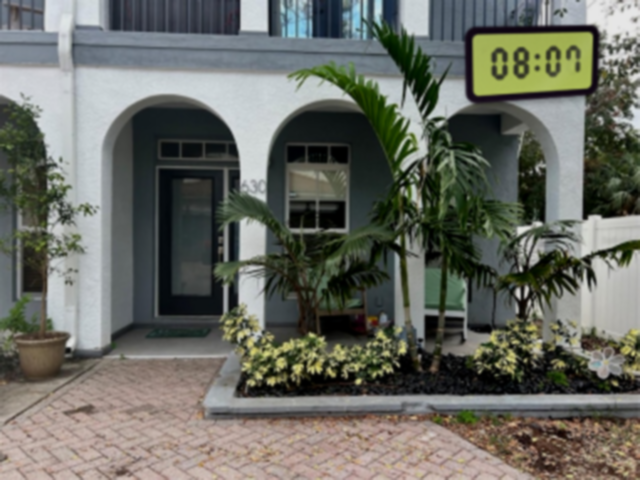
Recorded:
8 h 07 min
